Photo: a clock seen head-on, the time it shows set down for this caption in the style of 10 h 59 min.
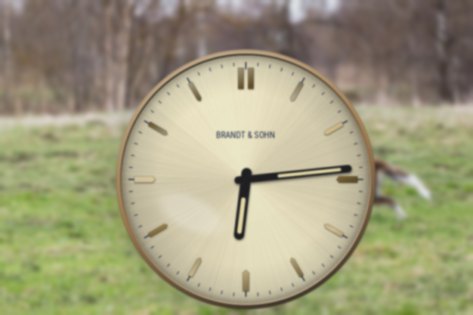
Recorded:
6 h 14 min
